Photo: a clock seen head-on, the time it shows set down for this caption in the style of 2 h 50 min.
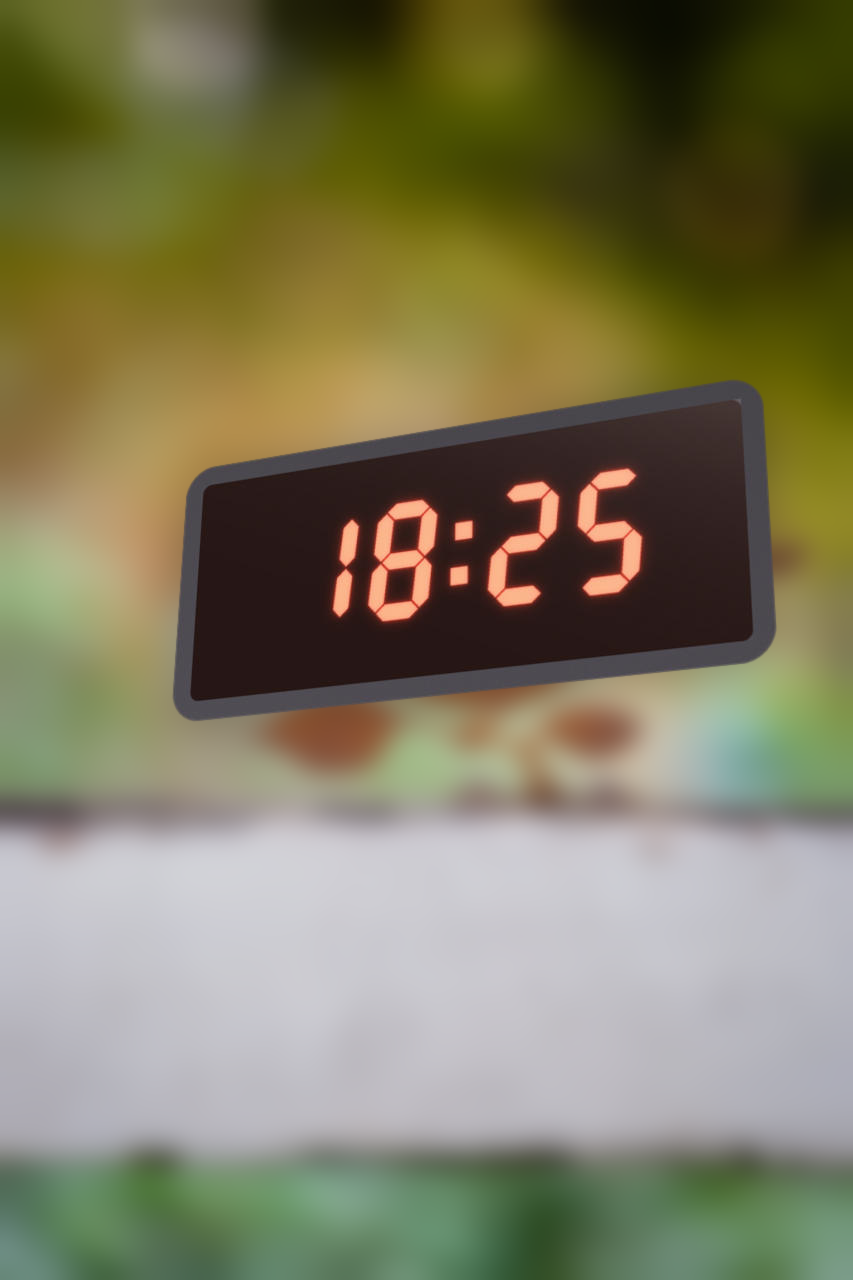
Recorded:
18 h 25 min
